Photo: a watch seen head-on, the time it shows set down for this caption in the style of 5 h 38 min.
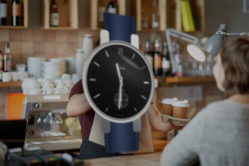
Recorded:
11 h 31 min
